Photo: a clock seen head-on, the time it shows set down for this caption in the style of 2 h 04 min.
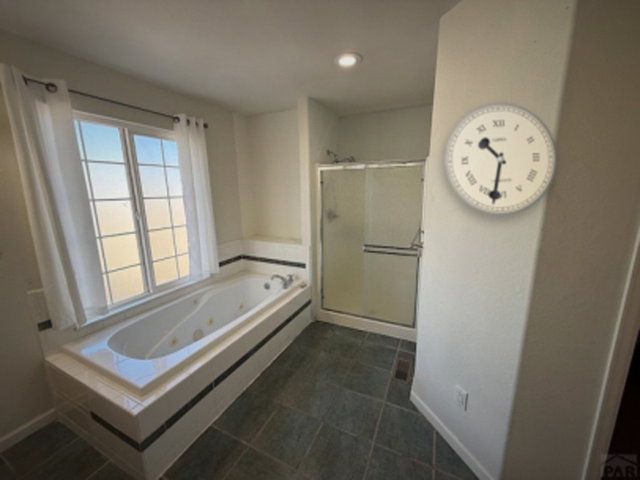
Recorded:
10 h 32 min
